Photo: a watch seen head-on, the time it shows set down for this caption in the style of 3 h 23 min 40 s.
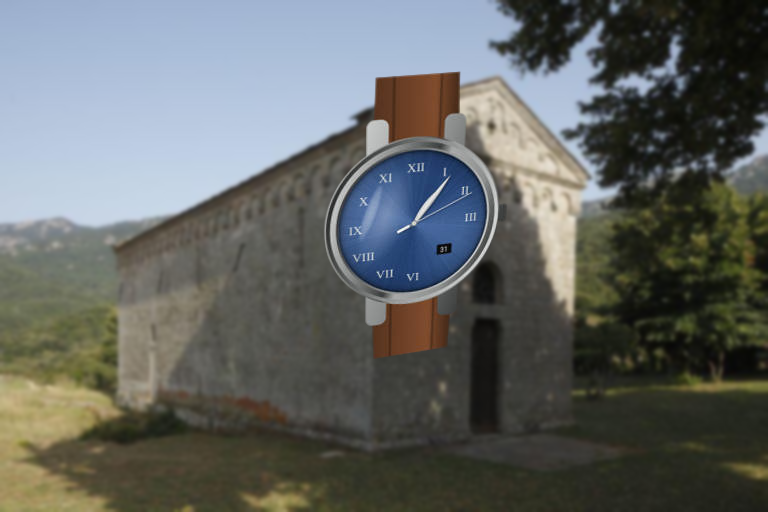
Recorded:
1 h 06 min 11 s
